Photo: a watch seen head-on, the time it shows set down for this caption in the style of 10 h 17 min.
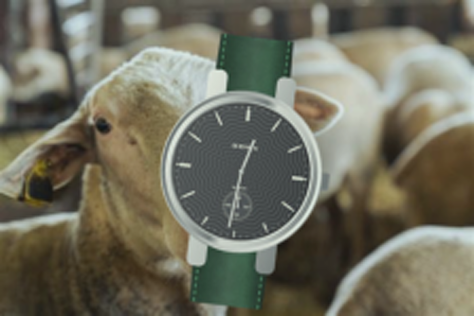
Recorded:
12 h 31 min
